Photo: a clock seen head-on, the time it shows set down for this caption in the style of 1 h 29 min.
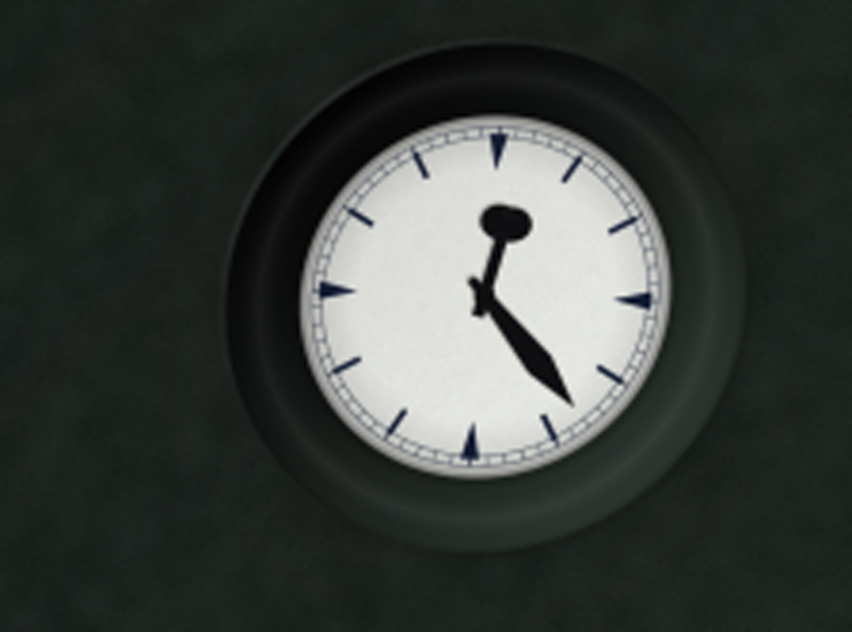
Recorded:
12 h 23 min
